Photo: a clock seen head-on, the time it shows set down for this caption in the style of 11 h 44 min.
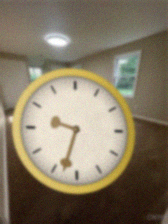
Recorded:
9 h 33 min
